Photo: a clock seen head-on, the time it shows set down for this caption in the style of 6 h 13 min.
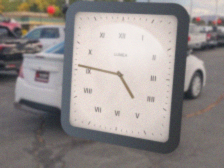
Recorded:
4 h 46 min
